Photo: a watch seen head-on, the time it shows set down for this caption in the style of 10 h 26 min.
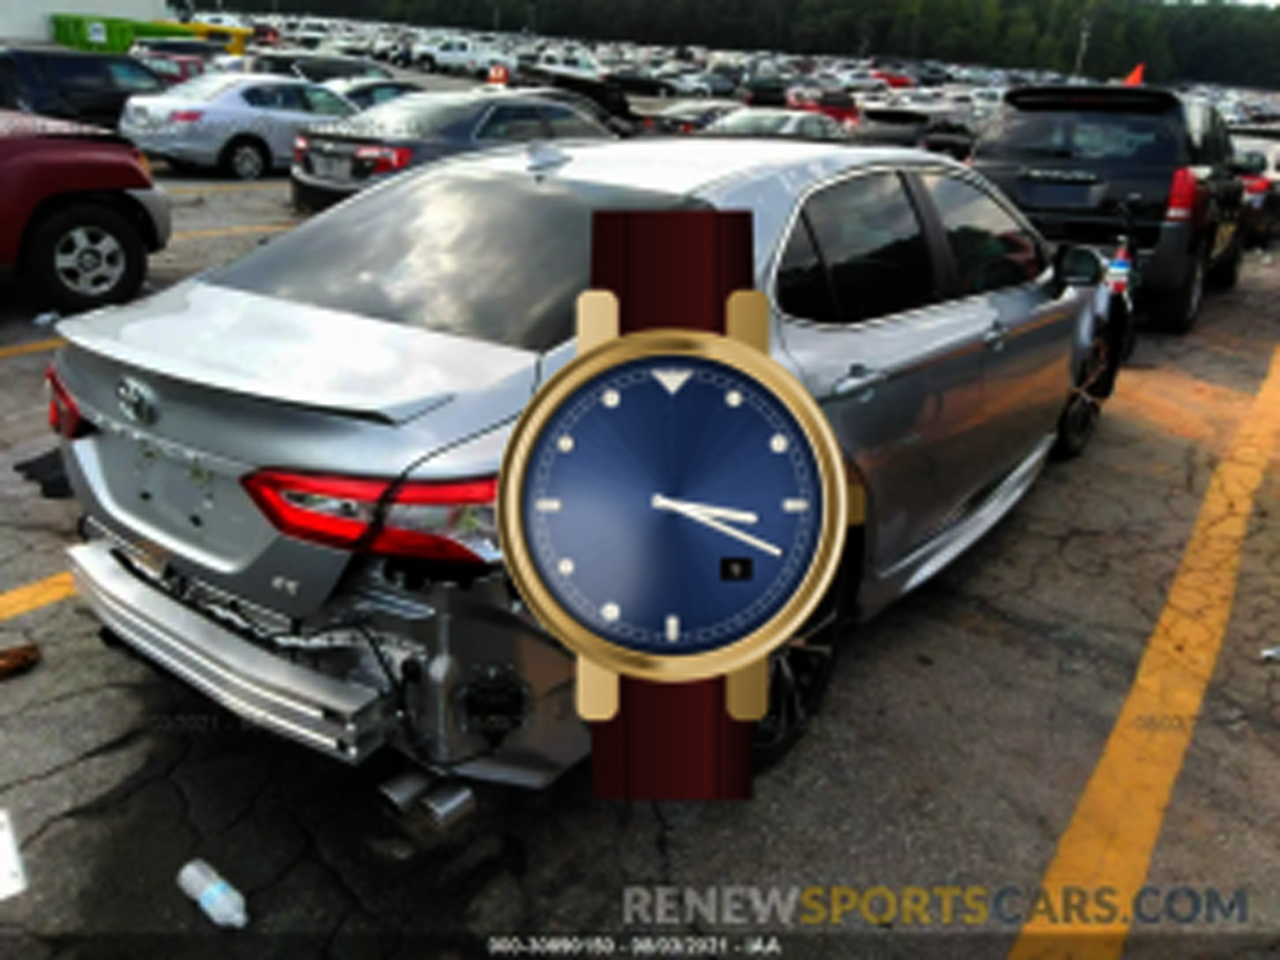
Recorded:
3 h 19 min
